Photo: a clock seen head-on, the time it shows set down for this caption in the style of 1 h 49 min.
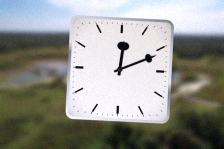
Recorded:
12 h 11 min
